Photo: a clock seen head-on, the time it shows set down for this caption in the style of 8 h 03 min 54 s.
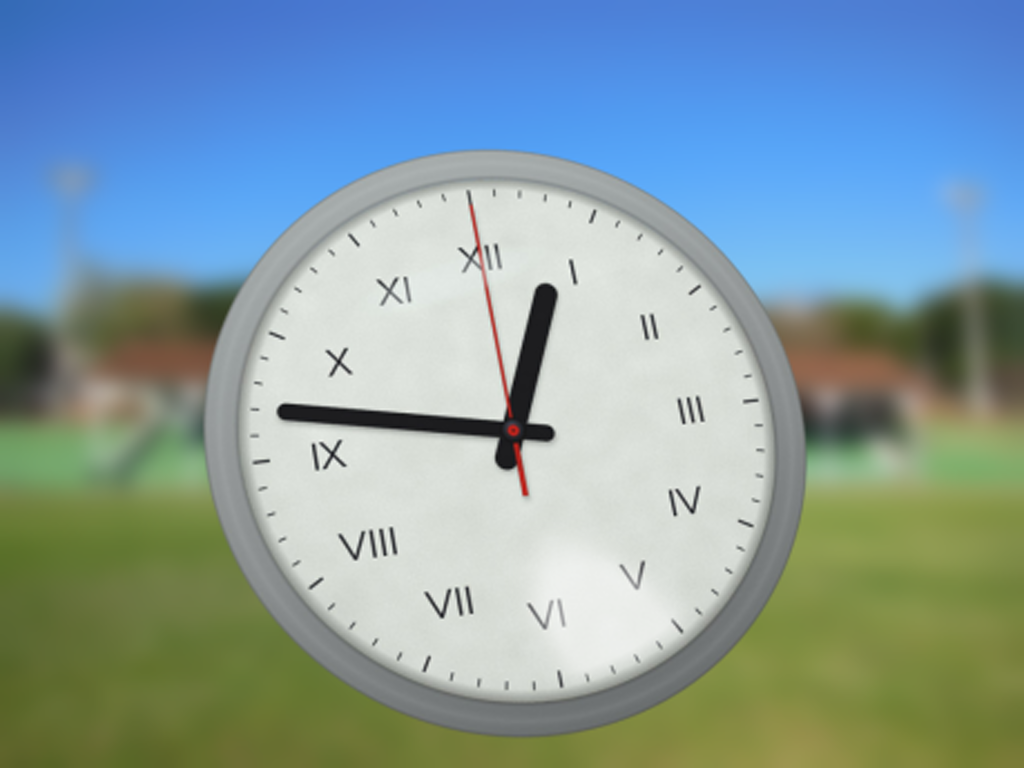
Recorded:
12 h 47 min 00 s
